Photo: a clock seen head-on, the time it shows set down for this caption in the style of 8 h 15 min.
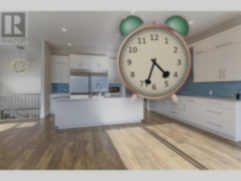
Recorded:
4 h 33 min
